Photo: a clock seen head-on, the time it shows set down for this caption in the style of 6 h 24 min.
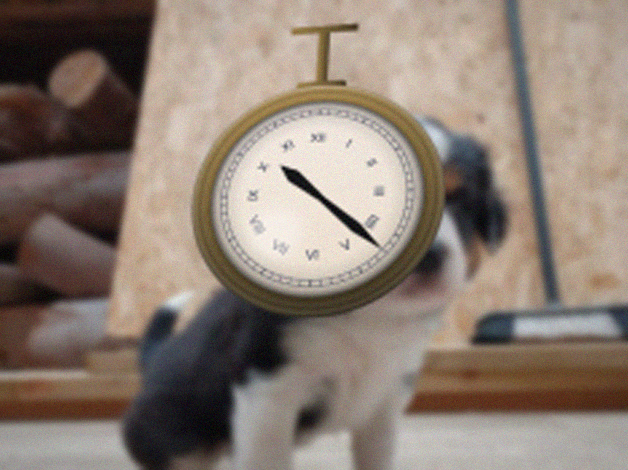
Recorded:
10 h 22 min
